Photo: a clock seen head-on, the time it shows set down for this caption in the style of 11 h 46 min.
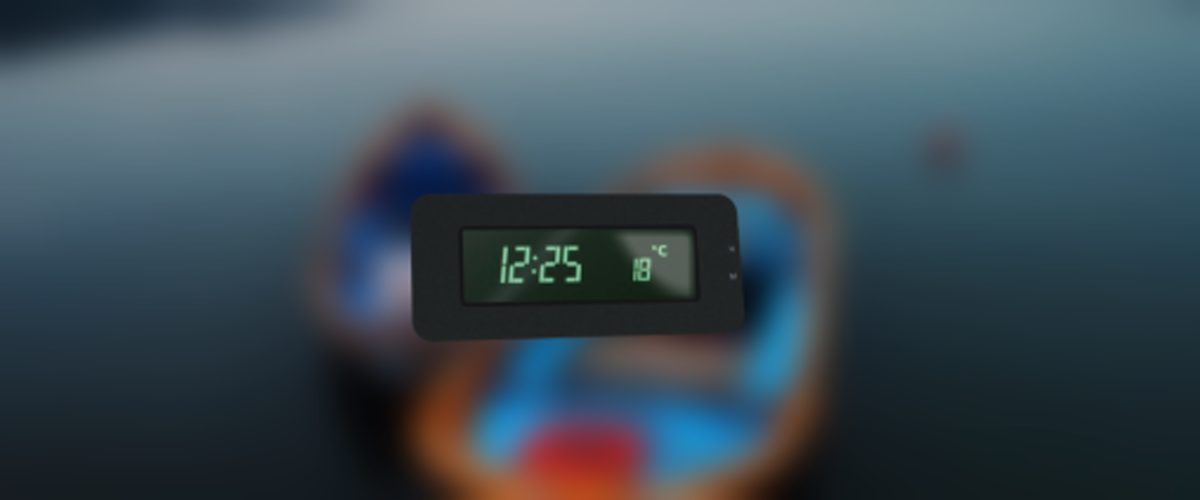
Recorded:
12 h 25 min
